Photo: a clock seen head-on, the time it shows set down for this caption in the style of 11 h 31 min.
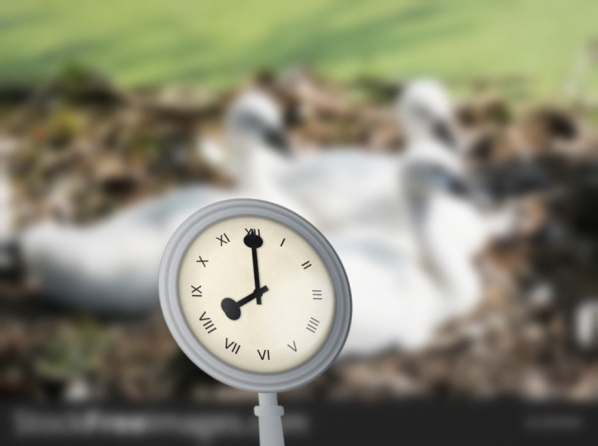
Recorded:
8 h 00 min
